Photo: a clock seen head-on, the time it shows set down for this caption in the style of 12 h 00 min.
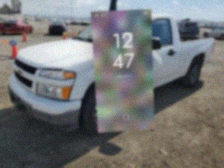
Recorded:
12 h 47 min
